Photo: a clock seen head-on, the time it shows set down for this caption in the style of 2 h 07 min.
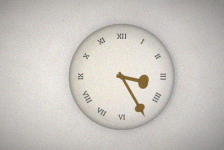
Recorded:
3 h 25 min
